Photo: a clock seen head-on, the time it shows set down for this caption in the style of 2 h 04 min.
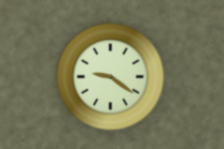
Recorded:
9 h 21 min
